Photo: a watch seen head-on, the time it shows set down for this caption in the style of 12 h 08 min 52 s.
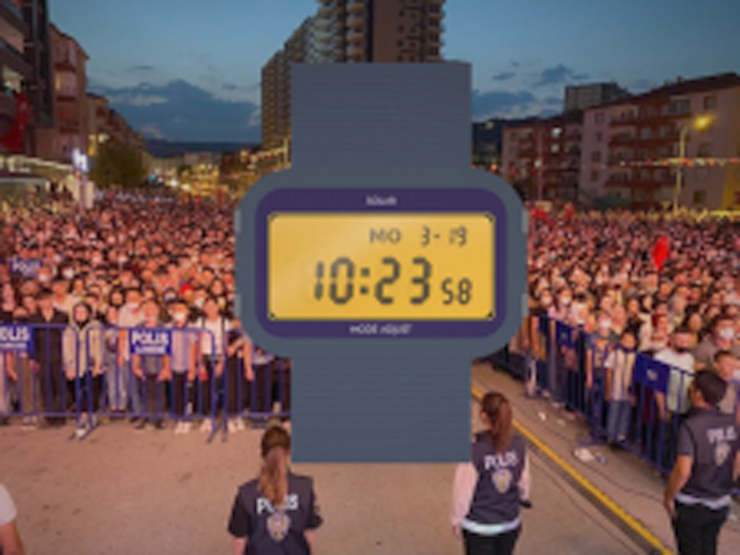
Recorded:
10 h 23 min 58 s
